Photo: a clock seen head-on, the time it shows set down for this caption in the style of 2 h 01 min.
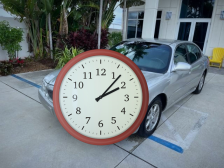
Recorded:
2 h 07 min
